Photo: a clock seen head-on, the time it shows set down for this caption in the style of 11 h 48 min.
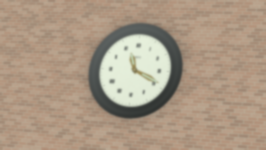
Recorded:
11 h 19 min
